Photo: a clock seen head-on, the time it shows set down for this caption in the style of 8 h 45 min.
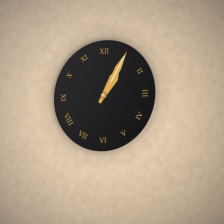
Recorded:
1 h 05 min
